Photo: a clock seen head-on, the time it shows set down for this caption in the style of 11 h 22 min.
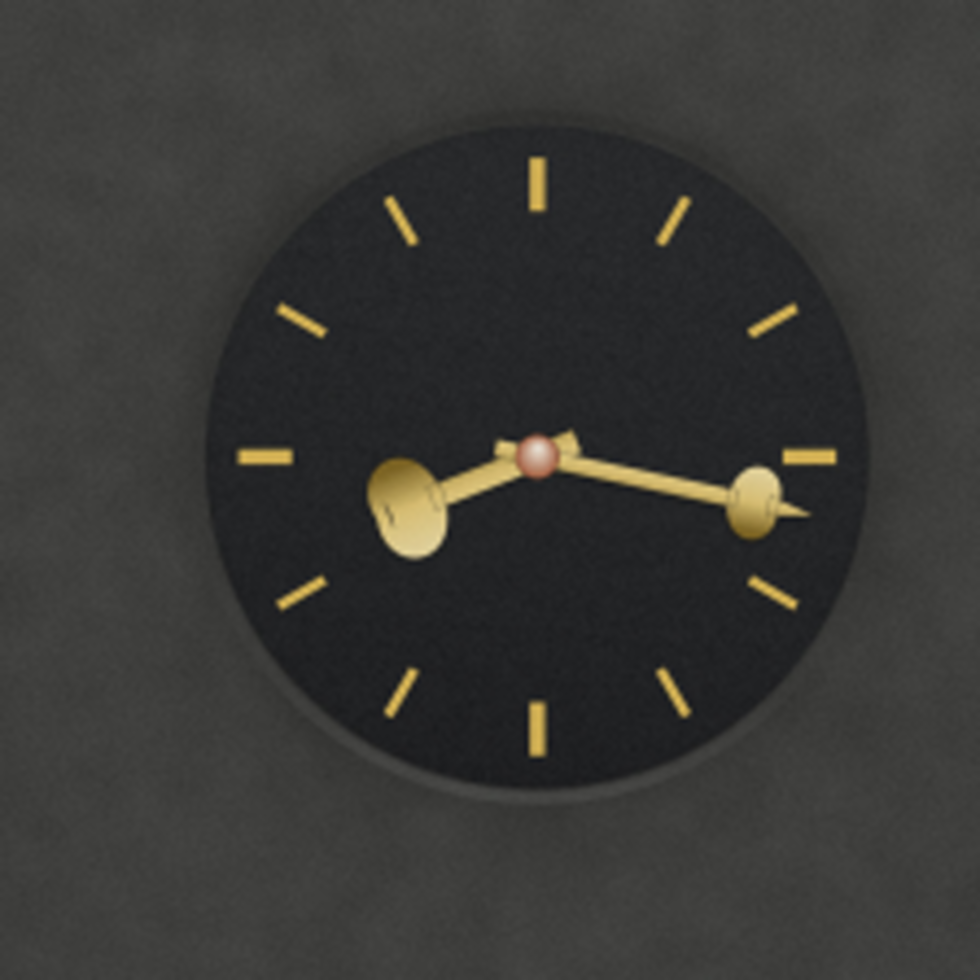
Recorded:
8 h 17 min
